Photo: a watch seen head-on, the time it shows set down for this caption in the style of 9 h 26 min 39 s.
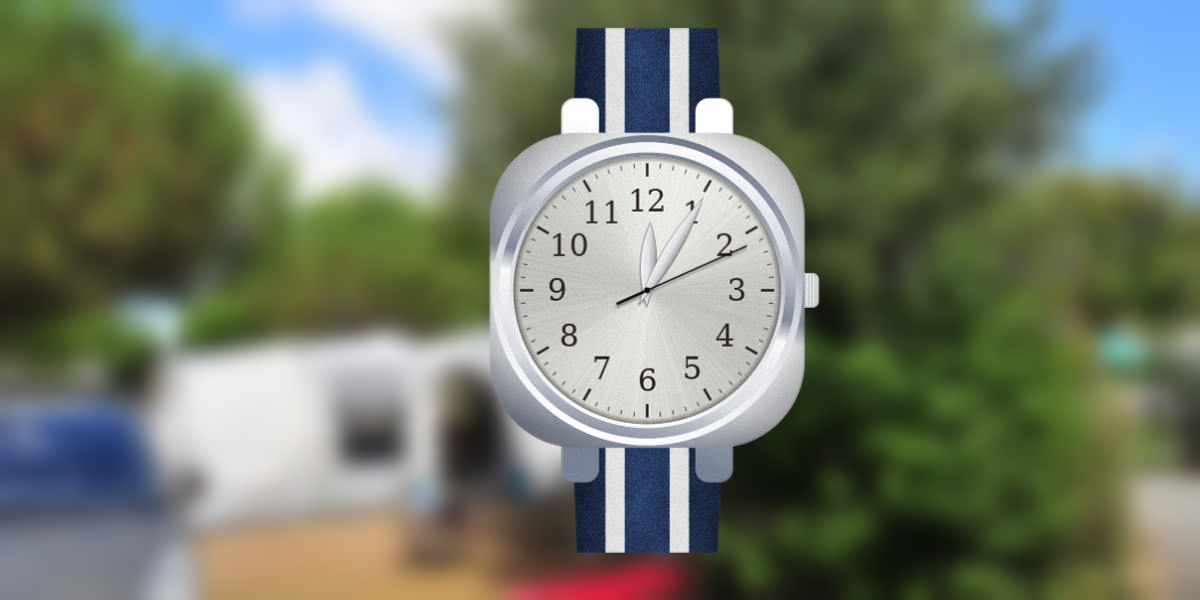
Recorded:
12 h 05 min 11 s
